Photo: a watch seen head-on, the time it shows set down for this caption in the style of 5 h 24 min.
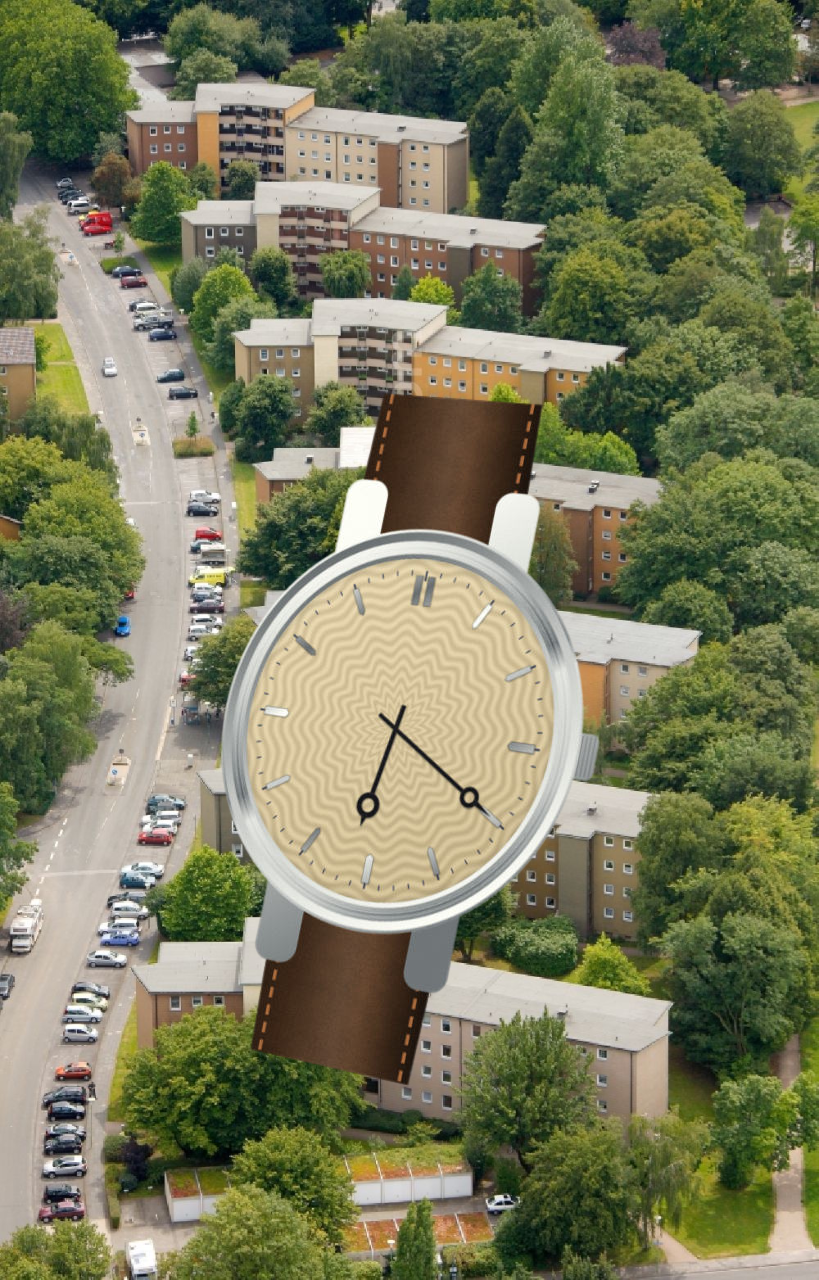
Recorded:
6 h 20 min
